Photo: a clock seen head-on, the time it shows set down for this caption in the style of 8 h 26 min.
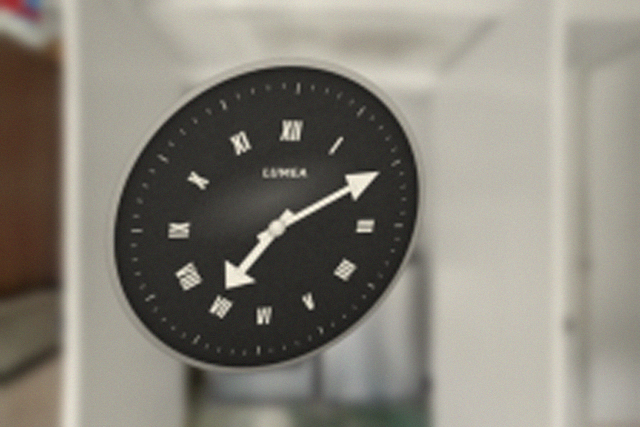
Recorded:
7 h 10 min
